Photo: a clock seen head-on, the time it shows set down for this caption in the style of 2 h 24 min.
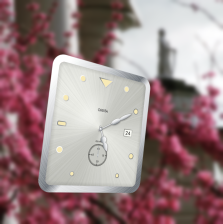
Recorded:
5 h 10 min
